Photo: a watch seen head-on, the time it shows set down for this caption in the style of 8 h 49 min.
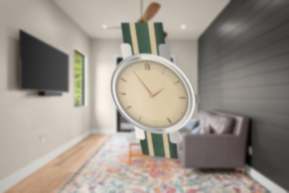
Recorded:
1 h 55 min
